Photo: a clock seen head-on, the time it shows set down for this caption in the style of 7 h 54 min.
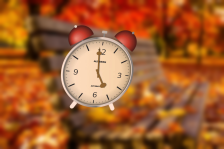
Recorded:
4 h 59 min
